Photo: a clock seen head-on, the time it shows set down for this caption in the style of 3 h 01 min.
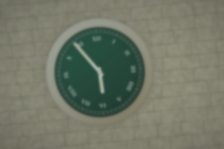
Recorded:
5 h 54 min
